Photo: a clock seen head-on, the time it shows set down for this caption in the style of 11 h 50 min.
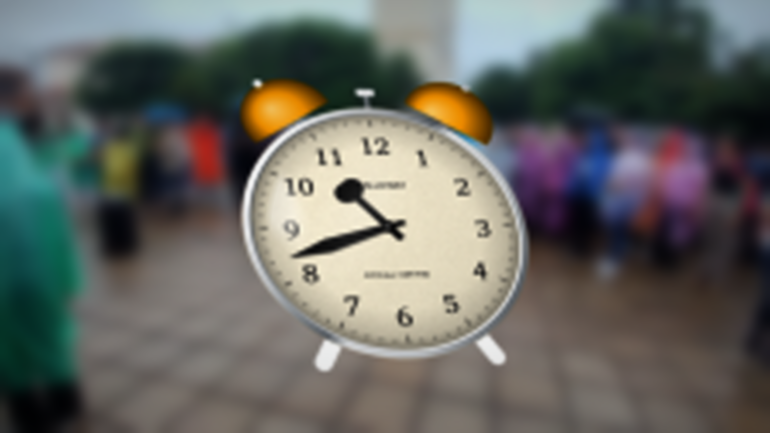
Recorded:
10 h 42 min
